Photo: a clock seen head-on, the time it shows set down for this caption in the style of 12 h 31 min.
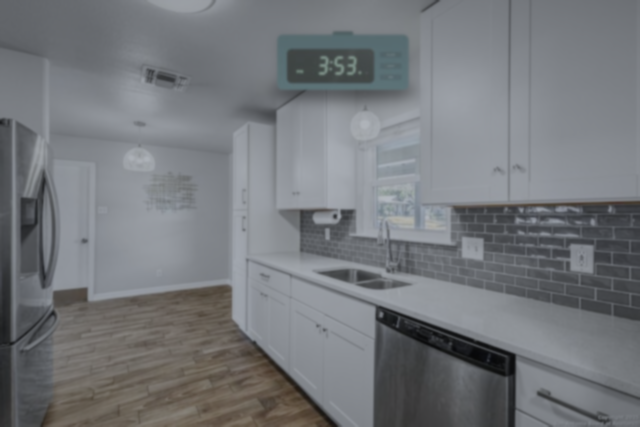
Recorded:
3 h 53 min
